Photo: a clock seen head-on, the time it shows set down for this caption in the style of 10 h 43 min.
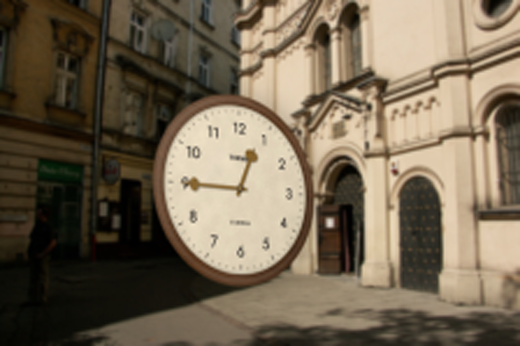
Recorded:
12 h 45 min
